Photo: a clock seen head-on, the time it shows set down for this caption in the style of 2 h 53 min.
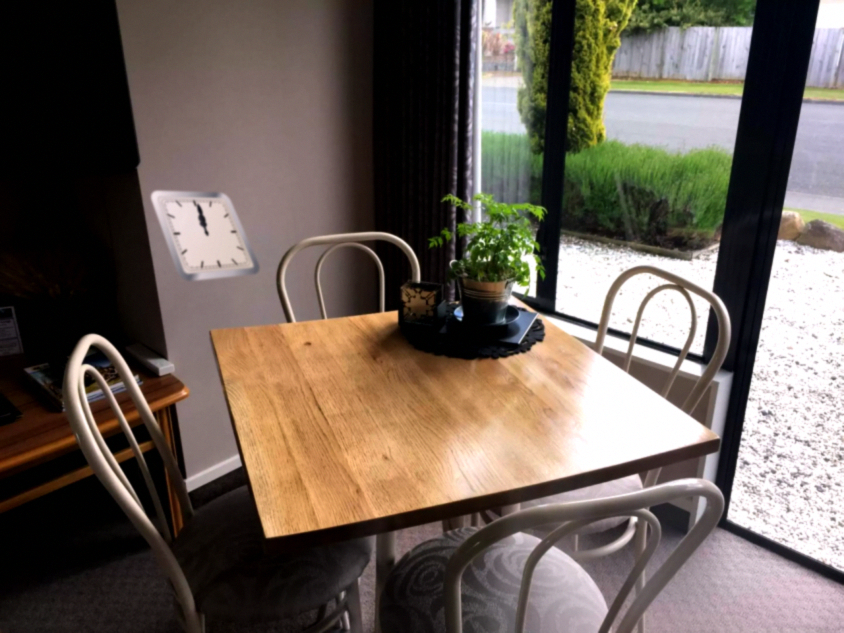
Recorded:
12 h 01 min
